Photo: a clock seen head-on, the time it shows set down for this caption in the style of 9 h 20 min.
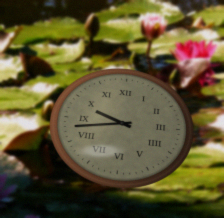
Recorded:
9 h 43 min
